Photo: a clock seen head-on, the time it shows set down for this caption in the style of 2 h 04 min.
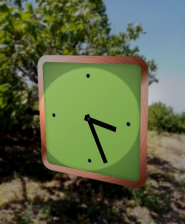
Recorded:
3 h 26 min
